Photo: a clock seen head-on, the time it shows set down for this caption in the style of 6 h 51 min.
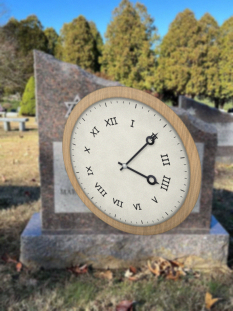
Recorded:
4 h 10 min
